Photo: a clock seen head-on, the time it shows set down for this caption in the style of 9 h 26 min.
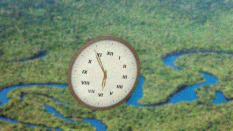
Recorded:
5 h 54 min
